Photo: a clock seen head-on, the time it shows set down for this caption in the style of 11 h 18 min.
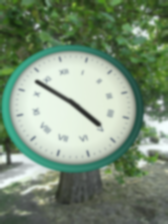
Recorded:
4 h 53 min
